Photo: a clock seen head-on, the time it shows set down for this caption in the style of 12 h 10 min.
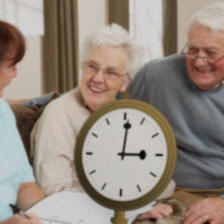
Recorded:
3 h 01 min
